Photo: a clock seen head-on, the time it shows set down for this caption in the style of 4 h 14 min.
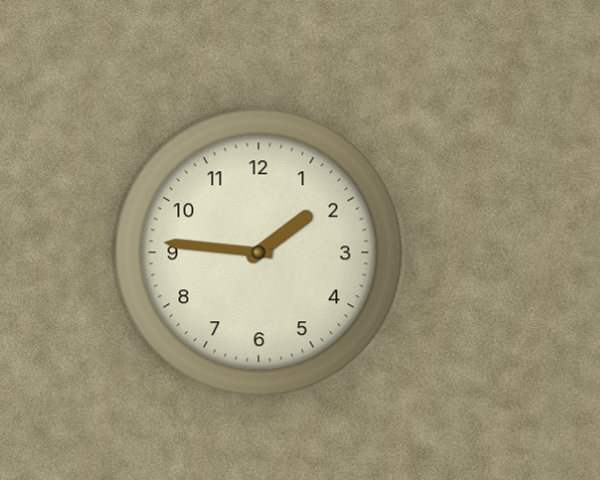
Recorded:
1 h 46 min
